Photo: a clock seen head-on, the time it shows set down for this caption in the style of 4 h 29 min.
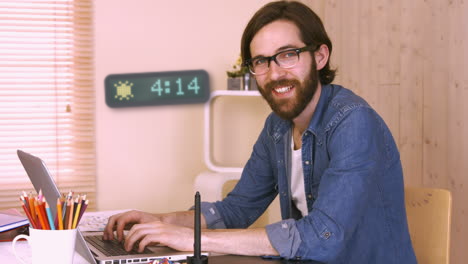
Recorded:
4 h 14 min
